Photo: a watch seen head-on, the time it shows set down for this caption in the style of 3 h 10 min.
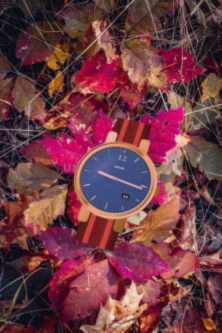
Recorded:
9 h 16 min
